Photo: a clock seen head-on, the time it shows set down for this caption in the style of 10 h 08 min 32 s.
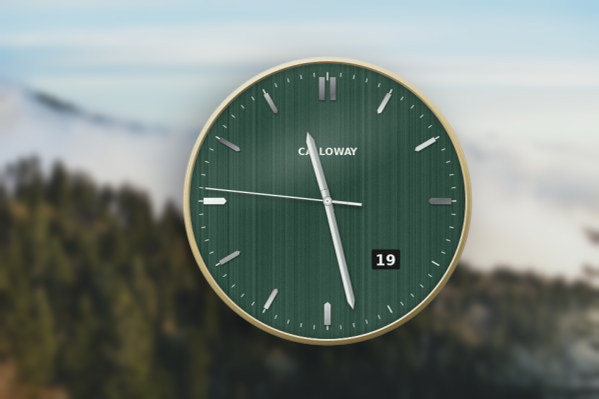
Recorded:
11 h 27 min 46 s
